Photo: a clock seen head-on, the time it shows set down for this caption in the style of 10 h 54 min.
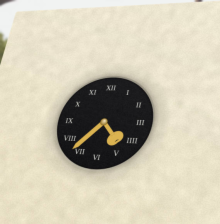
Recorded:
4 h 37 min
